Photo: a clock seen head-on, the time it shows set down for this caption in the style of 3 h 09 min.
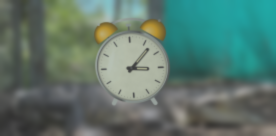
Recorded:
3 h 07 min
